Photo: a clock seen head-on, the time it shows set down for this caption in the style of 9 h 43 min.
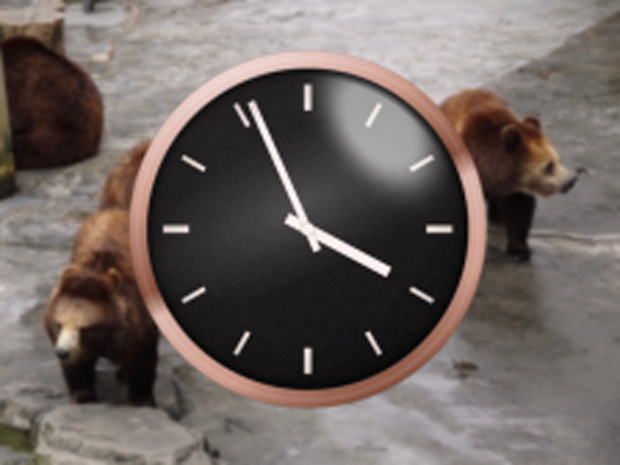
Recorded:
3 h 56 min
